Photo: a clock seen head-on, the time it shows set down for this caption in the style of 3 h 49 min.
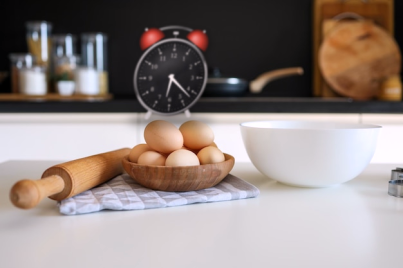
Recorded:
6 h 22 min
